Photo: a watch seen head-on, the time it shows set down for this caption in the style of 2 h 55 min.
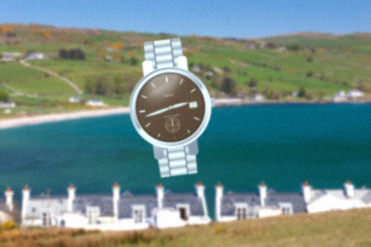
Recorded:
2 h 43 min
